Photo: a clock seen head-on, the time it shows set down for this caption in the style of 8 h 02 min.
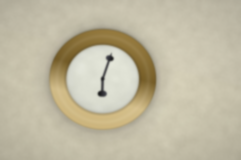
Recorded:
6 h 03 min
